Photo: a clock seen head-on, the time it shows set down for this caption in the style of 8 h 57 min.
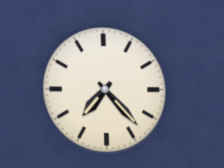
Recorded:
7 h 23 min
